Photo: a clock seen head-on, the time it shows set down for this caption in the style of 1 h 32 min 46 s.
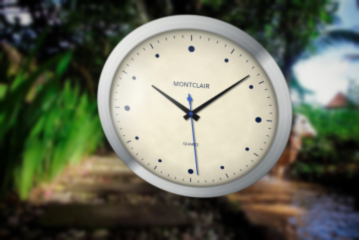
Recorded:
10 h 08 min 29 s
